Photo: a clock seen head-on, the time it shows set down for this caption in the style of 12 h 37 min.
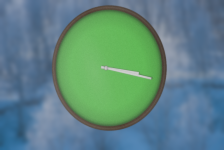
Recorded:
3 h 17 min
